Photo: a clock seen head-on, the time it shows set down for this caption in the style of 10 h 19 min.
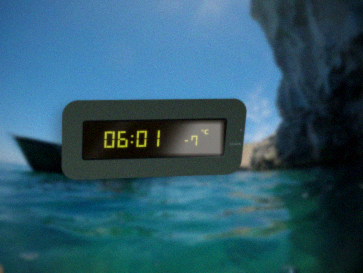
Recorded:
6 h 01 min
